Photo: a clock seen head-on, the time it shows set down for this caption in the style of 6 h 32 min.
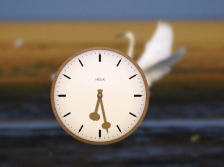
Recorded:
6 h 28 min
